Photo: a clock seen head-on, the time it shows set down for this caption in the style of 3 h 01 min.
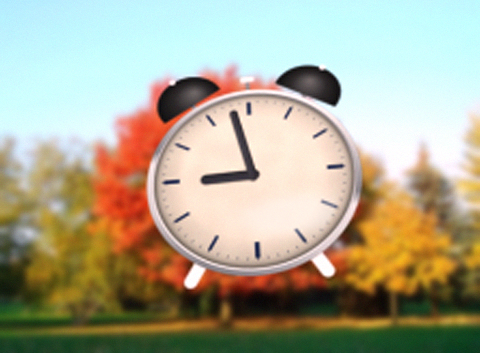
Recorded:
8 h 58 min
